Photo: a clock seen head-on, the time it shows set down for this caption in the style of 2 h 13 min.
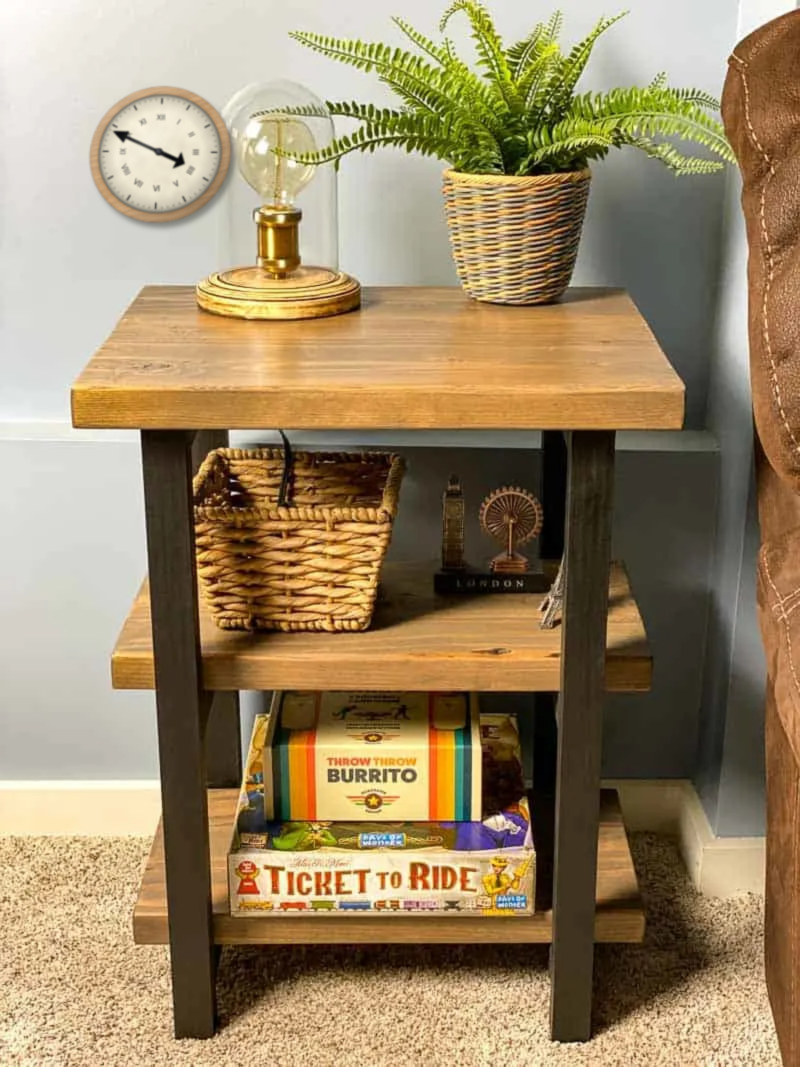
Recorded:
3 h 49 min
